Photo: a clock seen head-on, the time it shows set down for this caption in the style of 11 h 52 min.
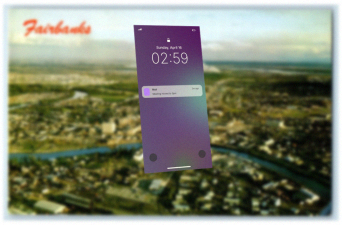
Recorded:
2 h 59 min
